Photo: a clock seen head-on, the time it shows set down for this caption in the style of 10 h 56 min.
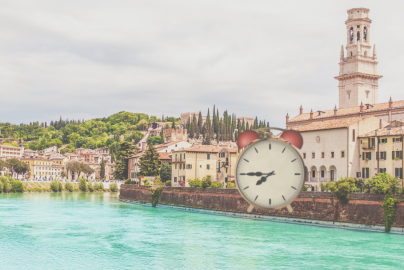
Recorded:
7 h 45 min
